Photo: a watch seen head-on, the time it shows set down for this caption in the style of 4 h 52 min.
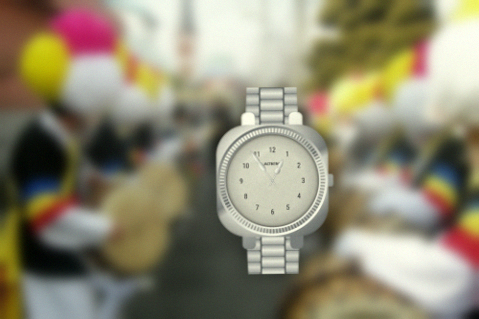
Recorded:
12 h 54 min
